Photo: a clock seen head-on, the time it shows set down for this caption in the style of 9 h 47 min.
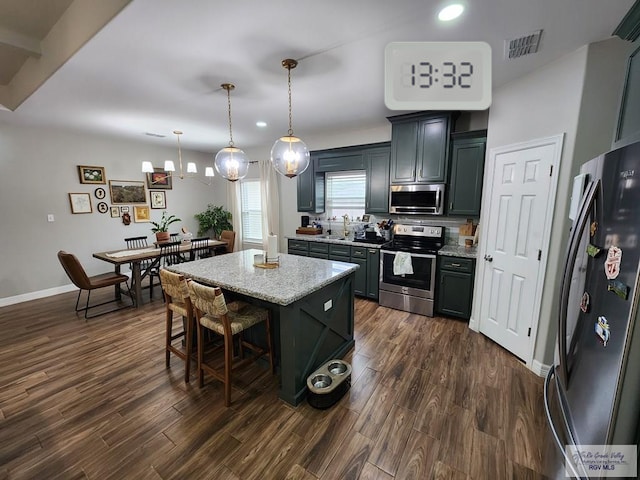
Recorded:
13 h 32 min
